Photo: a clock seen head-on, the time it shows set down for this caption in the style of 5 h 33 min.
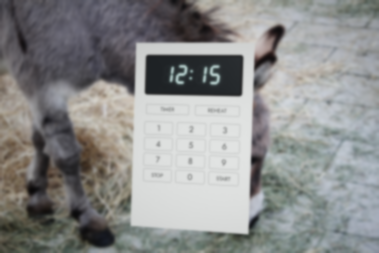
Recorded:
12 h 15 min
